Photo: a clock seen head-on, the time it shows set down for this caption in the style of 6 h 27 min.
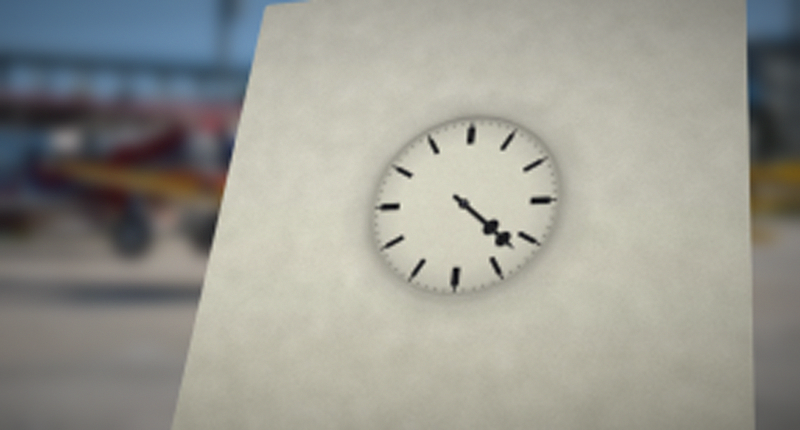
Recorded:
4 h 22 min
